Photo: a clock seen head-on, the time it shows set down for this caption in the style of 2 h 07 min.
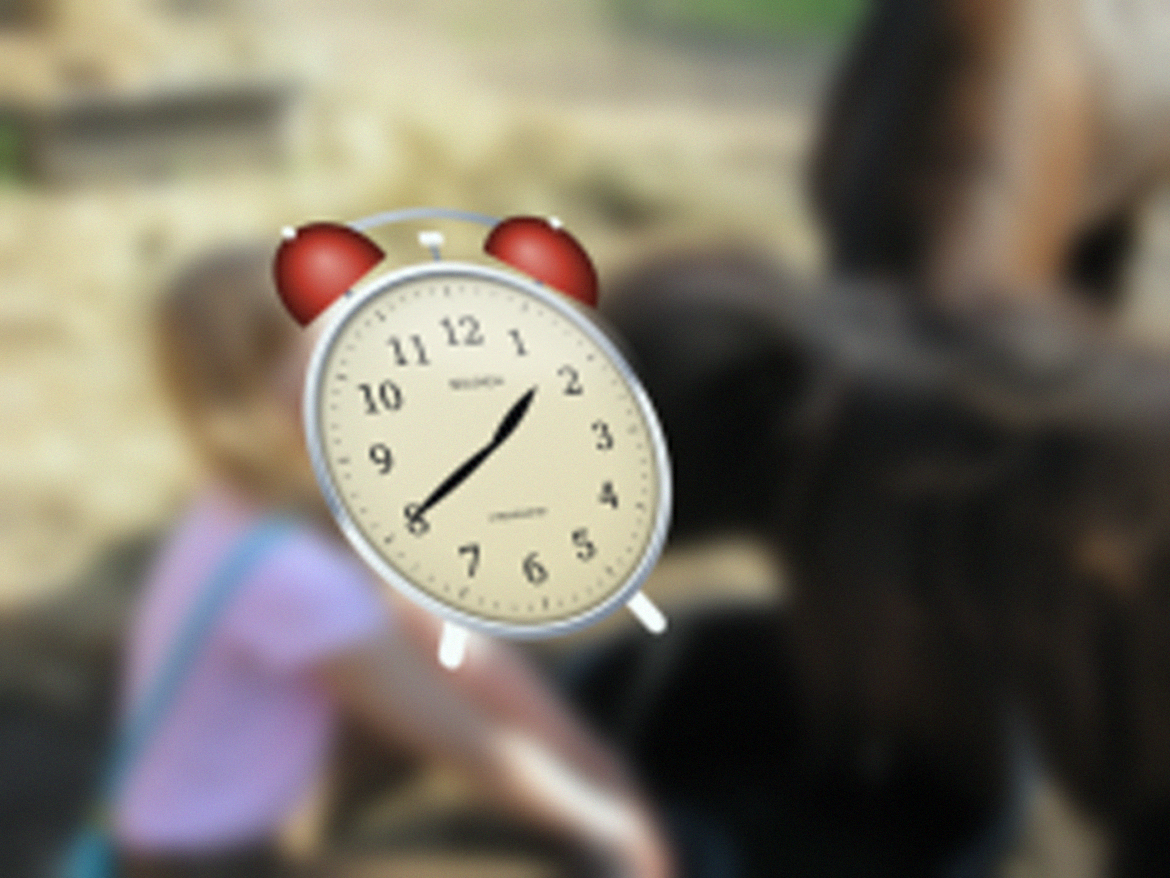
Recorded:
1 h 40 min
